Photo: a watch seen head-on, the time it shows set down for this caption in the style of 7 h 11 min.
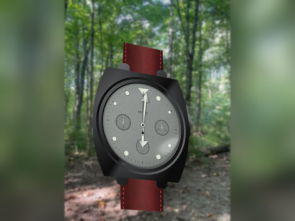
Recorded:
6 h 01 min
